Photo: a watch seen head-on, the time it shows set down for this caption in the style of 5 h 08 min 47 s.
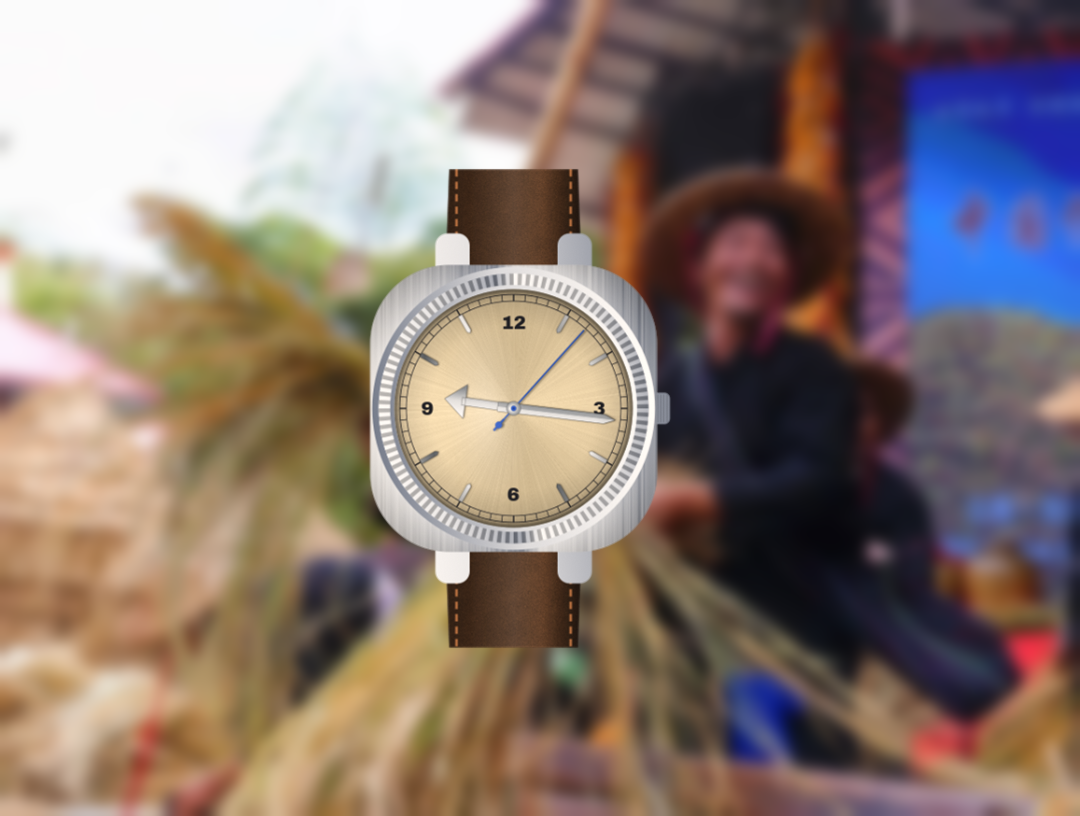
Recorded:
9 h 16 min 07 s
